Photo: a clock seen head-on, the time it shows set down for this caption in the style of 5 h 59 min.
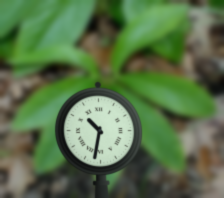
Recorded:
10 h 32 min
